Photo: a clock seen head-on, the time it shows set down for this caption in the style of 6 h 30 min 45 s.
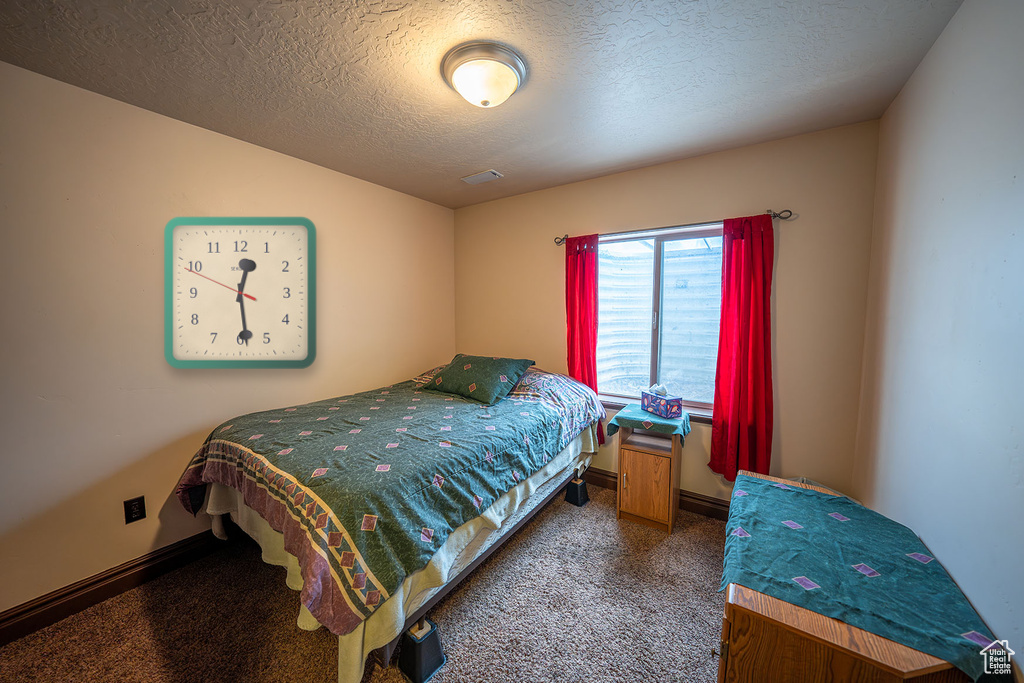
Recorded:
12 h 28 min 49 s
